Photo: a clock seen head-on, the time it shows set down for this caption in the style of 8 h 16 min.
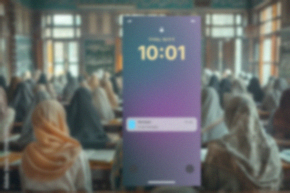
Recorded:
10 h 01 min
